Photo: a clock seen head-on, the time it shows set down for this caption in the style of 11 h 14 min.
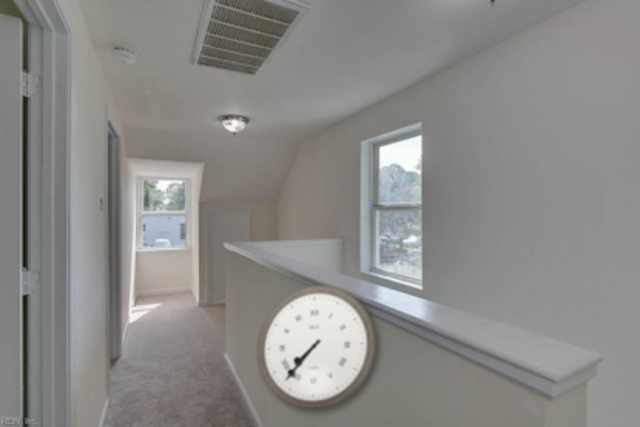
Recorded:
7 h 37 min
